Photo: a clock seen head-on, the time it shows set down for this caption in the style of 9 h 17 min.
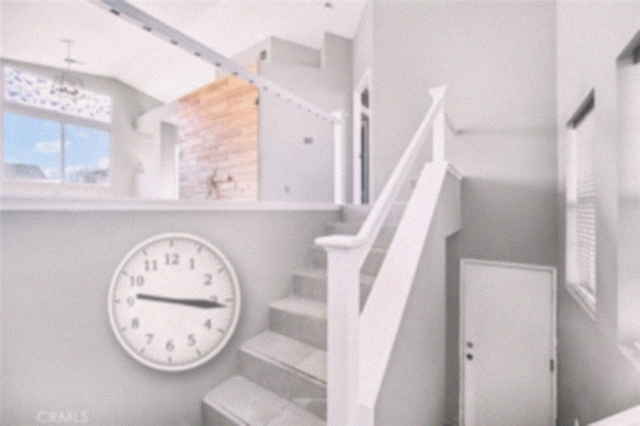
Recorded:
9 h 16 min
